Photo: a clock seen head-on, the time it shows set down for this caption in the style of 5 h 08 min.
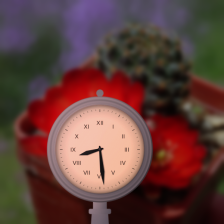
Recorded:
8 h 29 min
